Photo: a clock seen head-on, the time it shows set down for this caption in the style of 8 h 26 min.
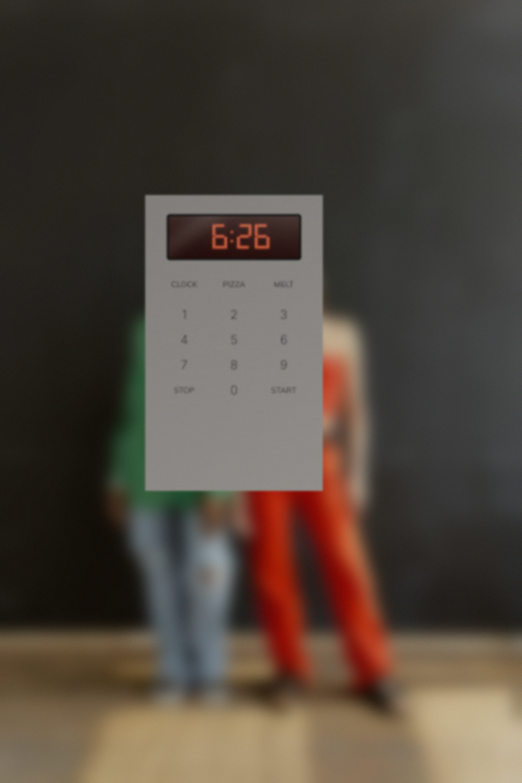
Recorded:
6 h 26 min
